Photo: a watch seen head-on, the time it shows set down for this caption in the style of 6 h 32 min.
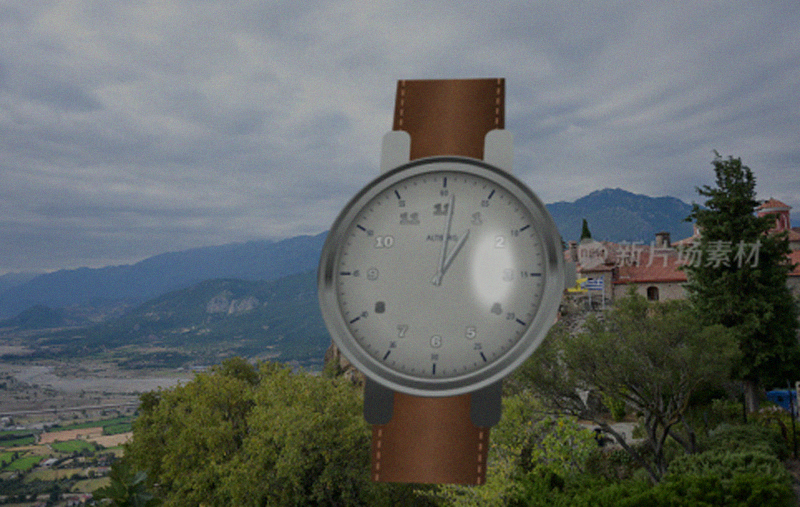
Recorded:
1 h 01 min
